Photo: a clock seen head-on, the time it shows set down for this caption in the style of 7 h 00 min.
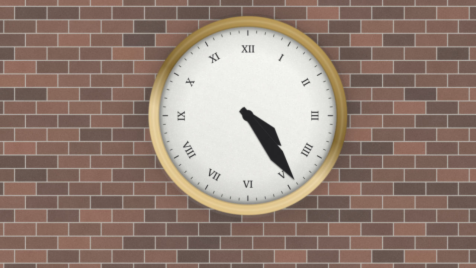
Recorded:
4 h 24 min
